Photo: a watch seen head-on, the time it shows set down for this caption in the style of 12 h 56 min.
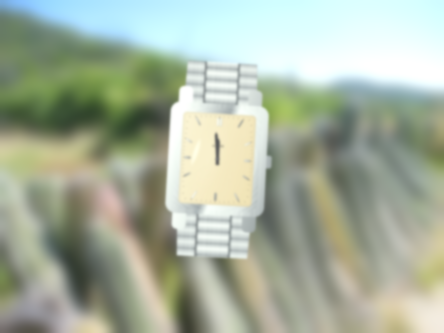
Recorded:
11 h 59 min
